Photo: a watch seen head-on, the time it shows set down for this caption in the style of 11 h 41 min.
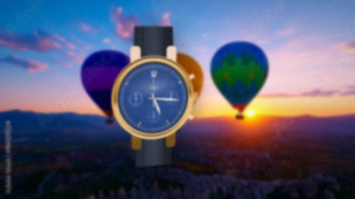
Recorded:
5 h 16 min
